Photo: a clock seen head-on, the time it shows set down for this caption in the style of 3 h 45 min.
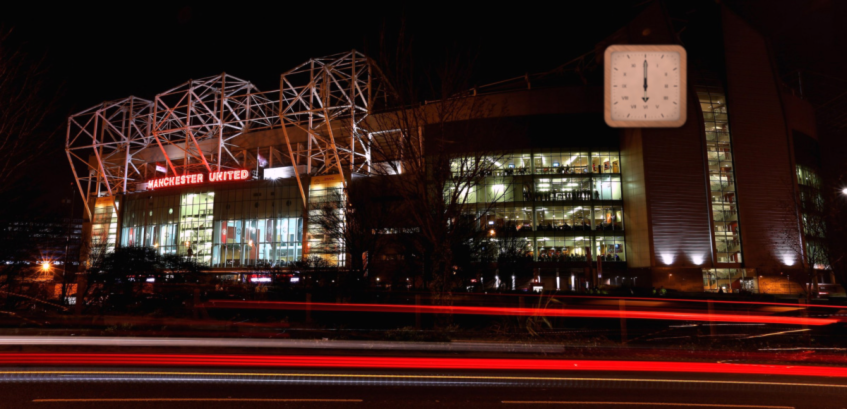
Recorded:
6 h 00 min
